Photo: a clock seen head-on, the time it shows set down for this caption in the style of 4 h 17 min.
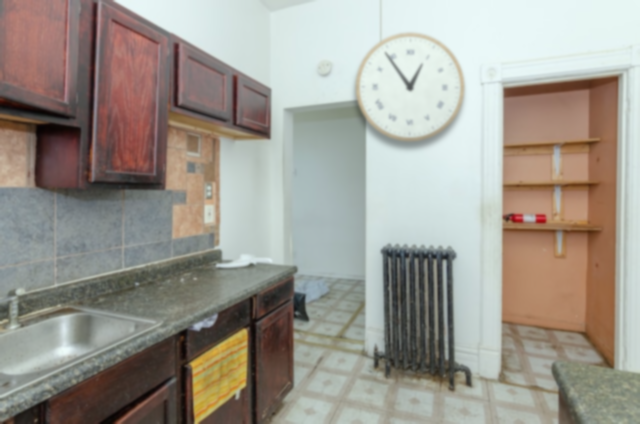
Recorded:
12 h 54 min
